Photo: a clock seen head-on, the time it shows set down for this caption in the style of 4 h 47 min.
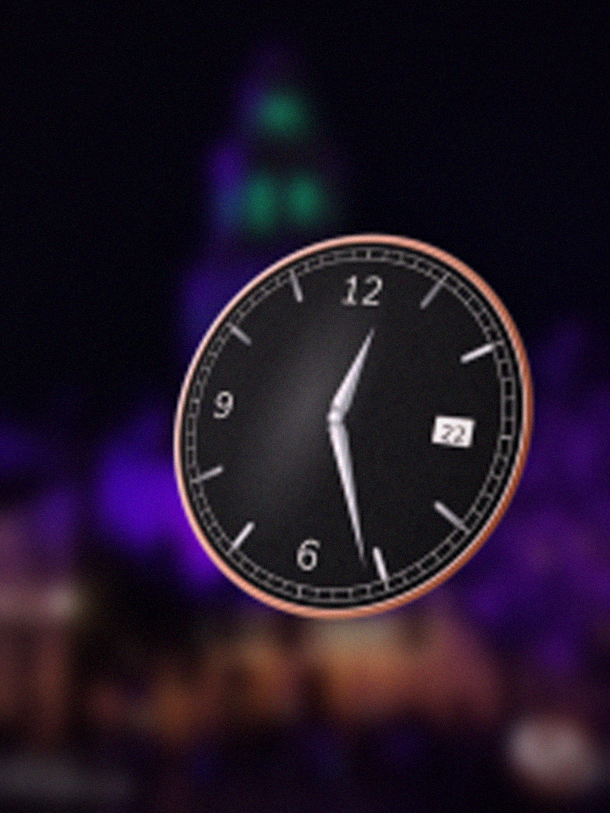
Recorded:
12 h 26 min
